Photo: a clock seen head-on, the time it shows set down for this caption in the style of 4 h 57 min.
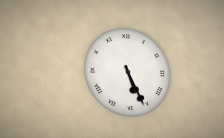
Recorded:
5 h 26 min
